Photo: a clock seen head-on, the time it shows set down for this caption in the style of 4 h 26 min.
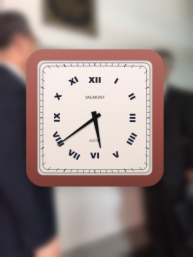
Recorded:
5 h 39 min
